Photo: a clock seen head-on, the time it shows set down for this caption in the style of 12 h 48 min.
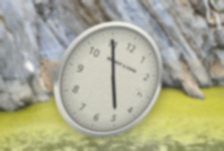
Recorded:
4 h 55 min
